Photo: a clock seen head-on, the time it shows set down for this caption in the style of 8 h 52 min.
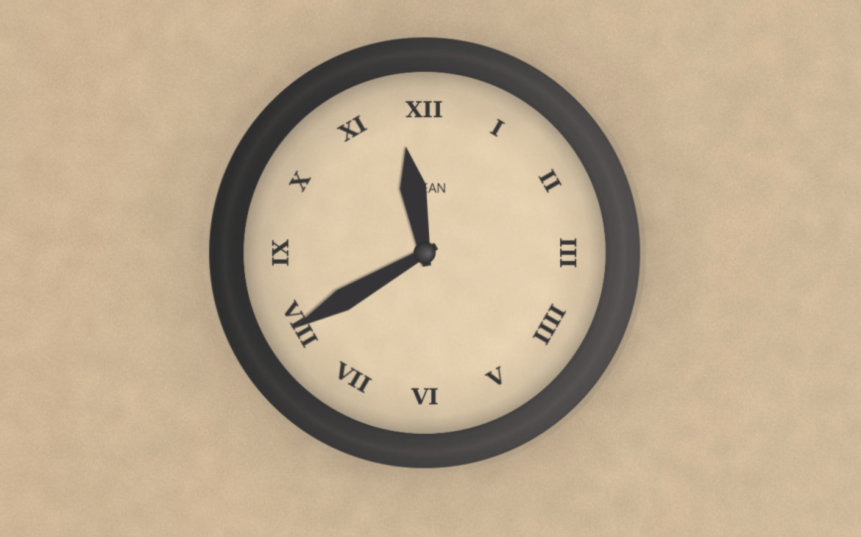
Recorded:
11 h 40 min
